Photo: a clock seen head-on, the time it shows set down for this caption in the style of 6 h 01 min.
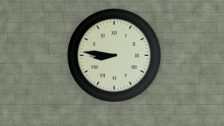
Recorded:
8 h 46 min
